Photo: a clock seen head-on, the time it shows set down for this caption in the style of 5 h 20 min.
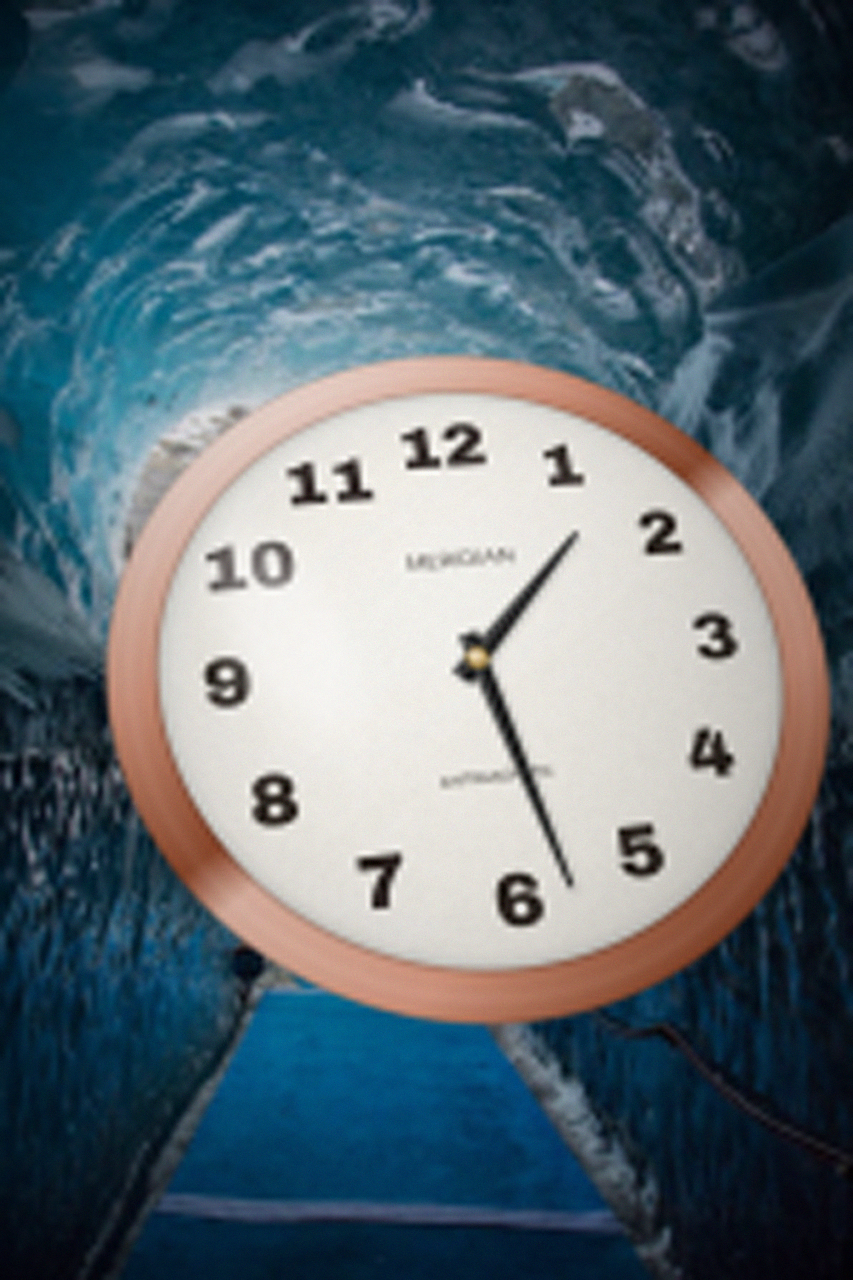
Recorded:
1 h 28 min
